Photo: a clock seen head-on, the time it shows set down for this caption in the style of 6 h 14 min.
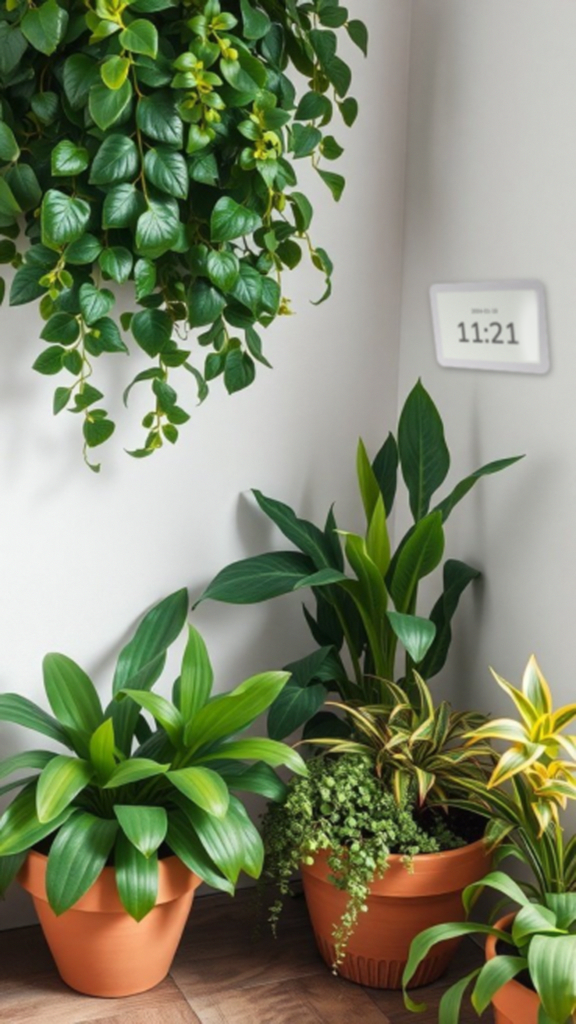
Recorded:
11 h 21 min
